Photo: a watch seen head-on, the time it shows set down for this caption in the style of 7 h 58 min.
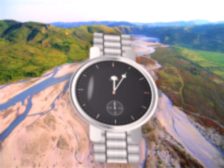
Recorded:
12 h 05 min
